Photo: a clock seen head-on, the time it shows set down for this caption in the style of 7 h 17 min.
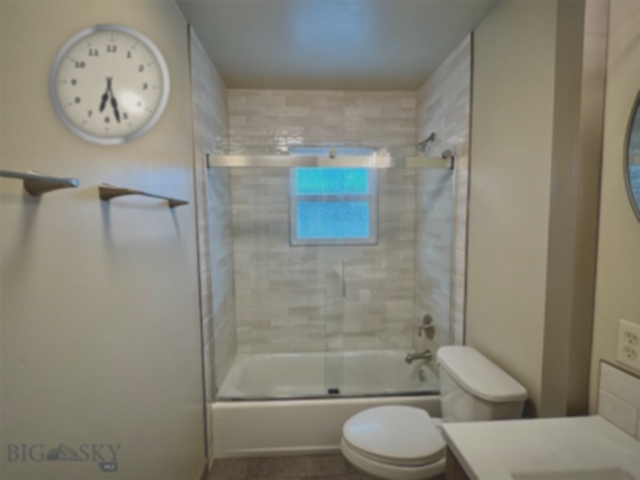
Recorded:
6 h 27 min
